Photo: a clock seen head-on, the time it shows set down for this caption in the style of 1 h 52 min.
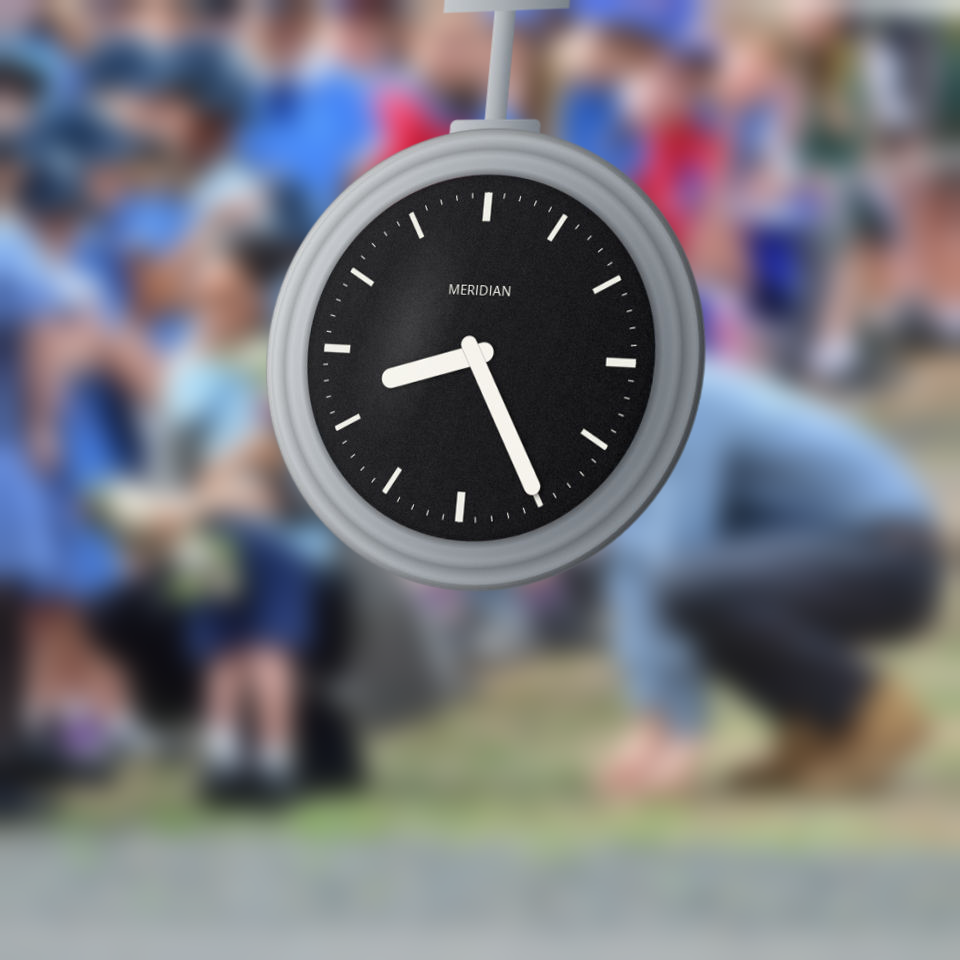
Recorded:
8 h 25 min
